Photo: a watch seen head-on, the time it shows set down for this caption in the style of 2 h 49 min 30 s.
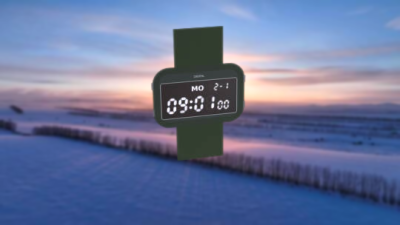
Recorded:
9 h 01 min 00 s
